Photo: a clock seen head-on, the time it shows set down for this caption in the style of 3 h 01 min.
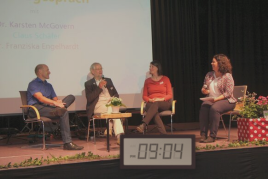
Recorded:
9 h 04 min
